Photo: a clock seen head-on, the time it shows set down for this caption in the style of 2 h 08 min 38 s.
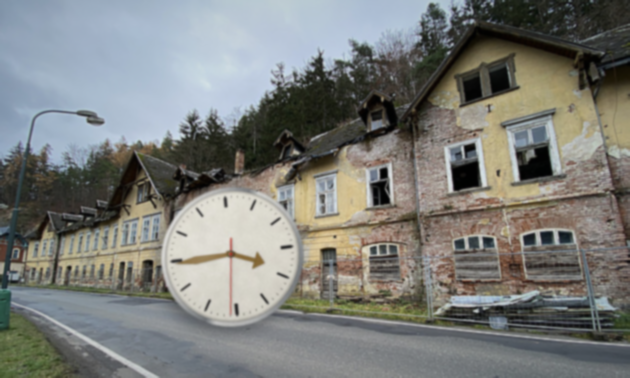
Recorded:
3 h 44 min 31 s
